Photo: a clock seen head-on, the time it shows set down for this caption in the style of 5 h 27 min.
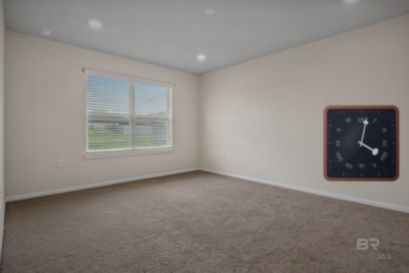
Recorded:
4 h 02 min
